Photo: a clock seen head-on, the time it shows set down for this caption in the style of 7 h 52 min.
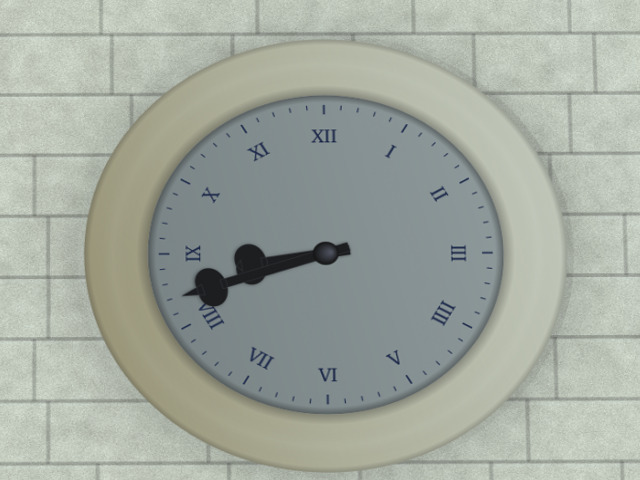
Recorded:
8 h 42 min
